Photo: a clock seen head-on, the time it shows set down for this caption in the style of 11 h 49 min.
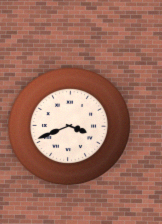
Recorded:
3 h 41 min
